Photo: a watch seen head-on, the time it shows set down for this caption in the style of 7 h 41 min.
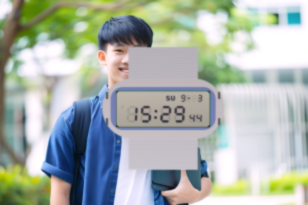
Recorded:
15 h 29 min
